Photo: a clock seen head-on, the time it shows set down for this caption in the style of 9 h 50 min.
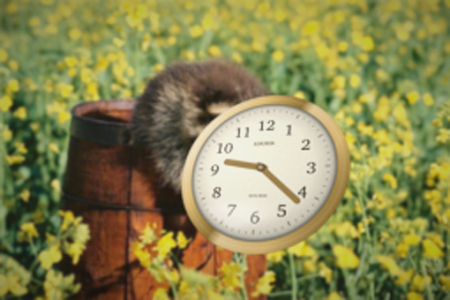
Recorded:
9 h 22 min
